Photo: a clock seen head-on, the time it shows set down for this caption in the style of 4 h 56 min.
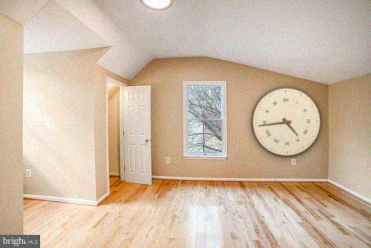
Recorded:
4 h 44 min
